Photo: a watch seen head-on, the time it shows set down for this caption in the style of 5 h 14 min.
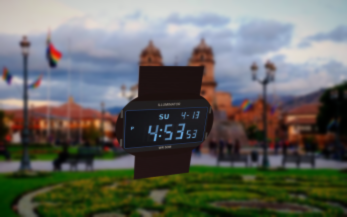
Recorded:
4 h 53 min
